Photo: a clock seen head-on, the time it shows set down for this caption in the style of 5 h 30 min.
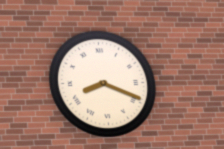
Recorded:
8 h 19 min
